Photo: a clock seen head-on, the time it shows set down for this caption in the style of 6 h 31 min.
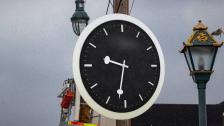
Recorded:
9 h 32 min
